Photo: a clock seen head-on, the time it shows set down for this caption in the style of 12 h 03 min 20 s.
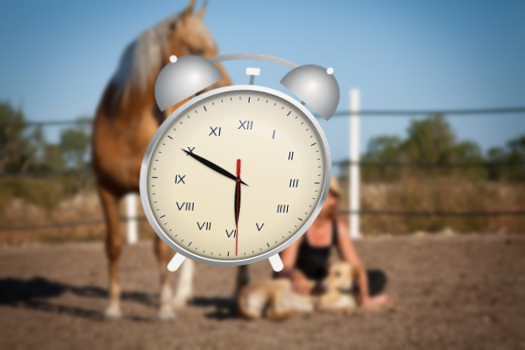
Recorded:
5 h 49 min 29 s
